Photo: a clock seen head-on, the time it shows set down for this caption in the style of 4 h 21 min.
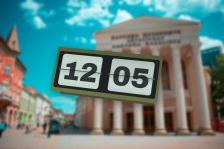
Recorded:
12 h 05 min
